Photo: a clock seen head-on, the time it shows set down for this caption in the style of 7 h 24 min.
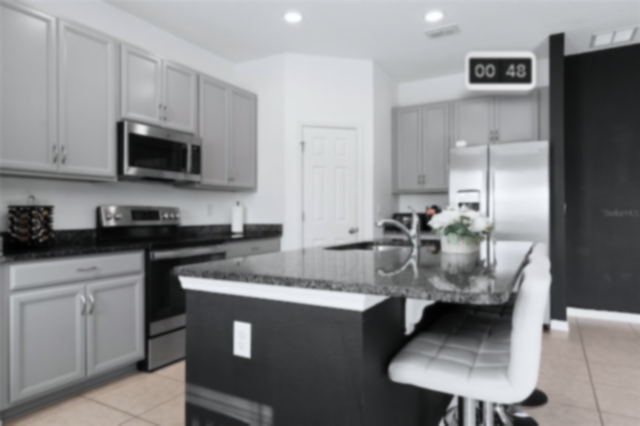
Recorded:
0 h 48 min
